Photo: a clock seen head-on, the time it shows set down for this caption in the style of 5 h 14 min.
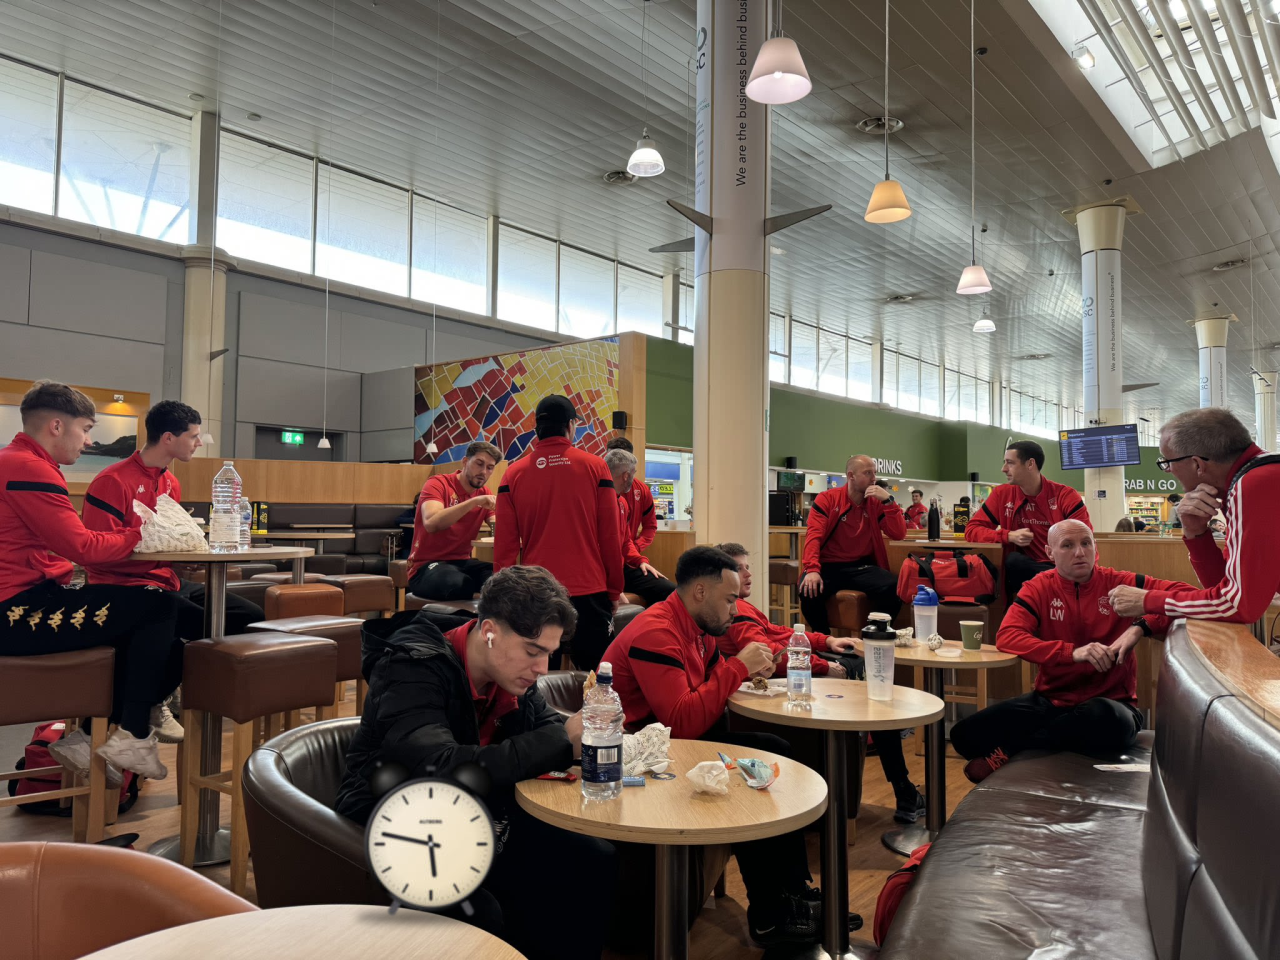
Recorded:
5 h 47 min
